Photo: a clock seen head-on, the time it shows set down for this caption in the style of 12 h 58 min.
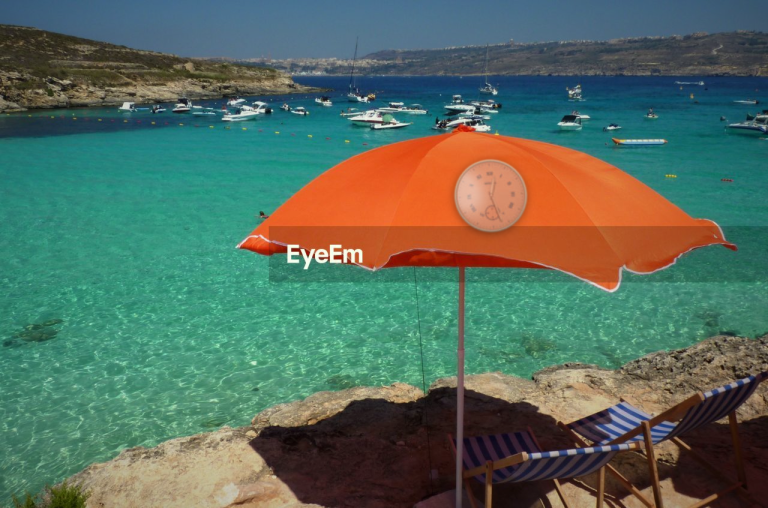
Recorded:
12 h 27 min
